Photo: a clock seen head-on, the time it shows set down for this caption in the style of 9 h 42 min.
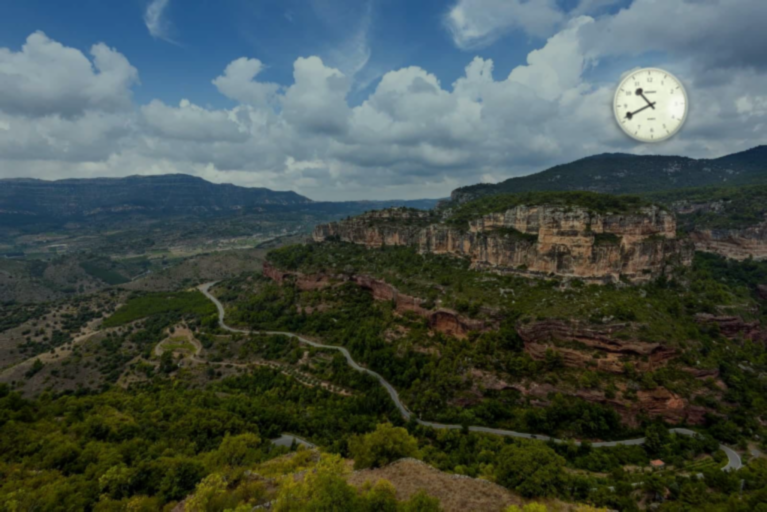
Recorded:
10 h 41 min
